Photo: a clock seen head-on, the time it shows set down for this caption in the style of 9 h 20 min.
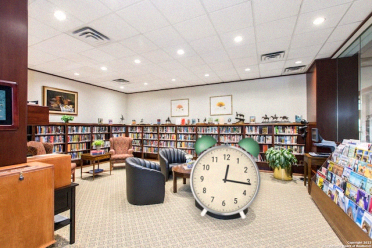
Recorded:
12 h 16 min
